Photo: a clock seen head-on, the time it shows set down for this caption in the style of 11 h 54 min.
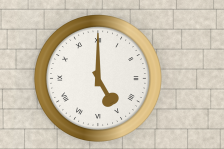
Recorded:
5 h 00 min
